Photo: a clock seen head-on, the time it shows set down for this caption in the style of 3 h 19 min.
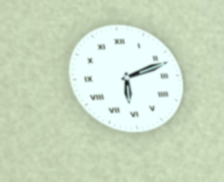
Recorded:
6 h 12 min
